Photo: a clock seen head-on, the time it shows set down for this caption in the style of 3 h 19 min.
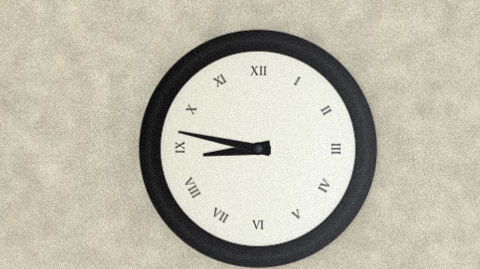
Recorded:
8 h 47 min
